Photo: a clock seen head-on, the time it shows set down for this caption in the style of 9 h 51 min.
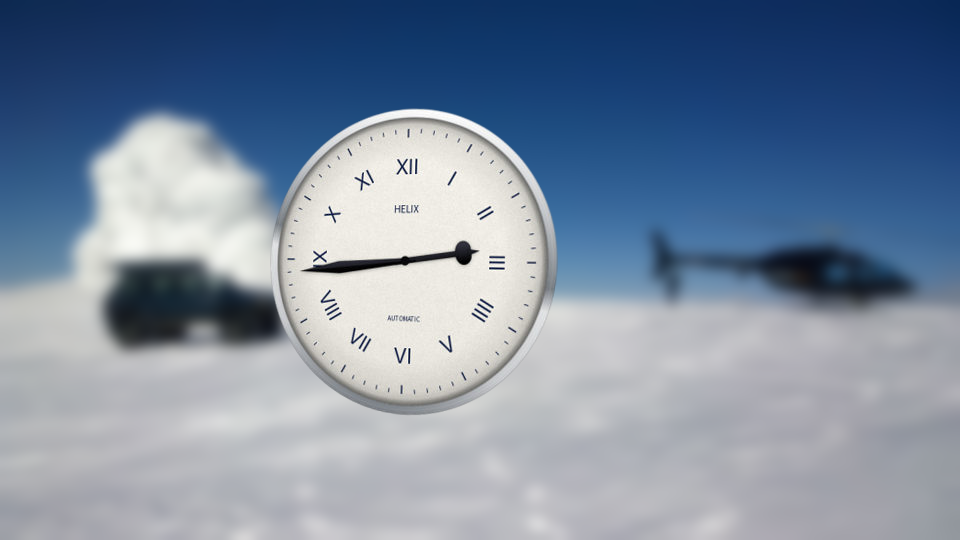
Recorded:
2 h 44 min
